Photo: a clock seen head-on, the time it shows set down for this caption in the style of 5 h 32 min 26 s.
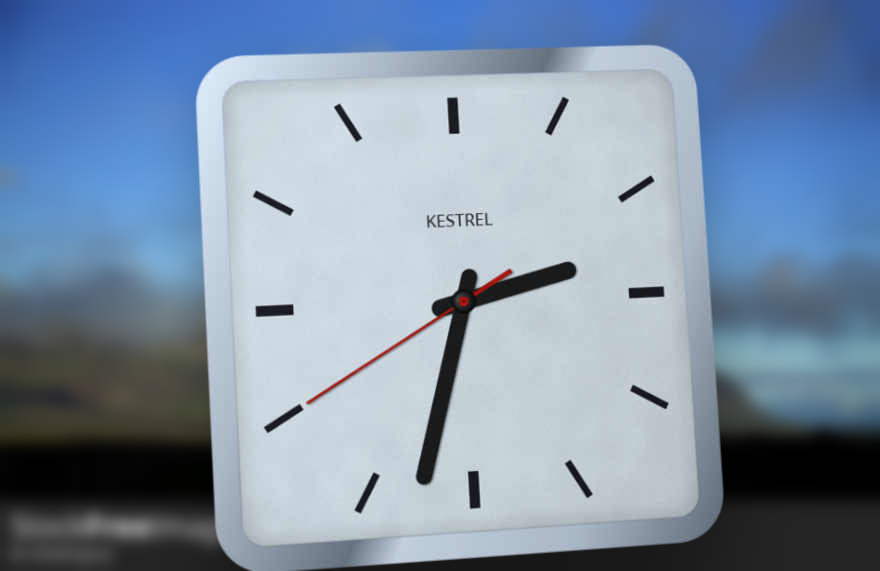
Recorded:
2 h 32 min 40 s
